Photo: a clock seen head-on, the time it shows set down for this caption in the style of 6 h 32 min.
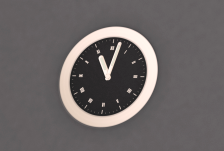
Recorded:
11 h 02 min
